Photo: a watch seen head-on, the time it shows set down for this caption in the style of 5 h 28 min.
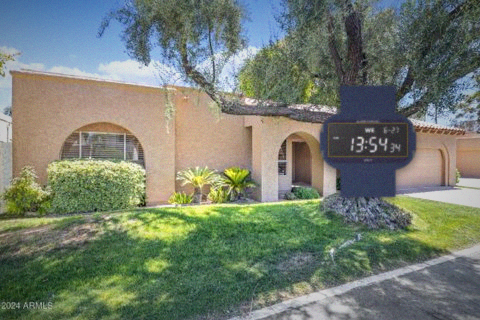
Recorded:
13 h 54 min
